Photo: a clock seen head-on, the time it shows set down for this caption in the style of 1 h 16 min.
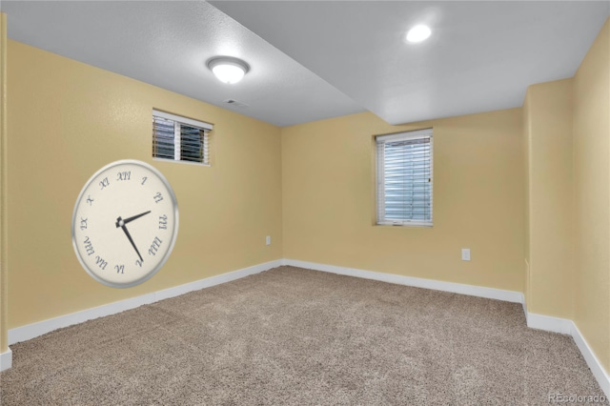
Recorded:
2 h 24 min
